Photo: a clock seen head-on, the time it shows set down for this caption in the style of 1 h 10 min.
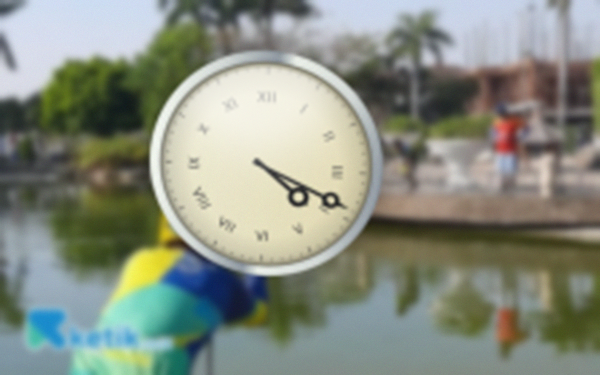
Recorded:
4 h 19 min
